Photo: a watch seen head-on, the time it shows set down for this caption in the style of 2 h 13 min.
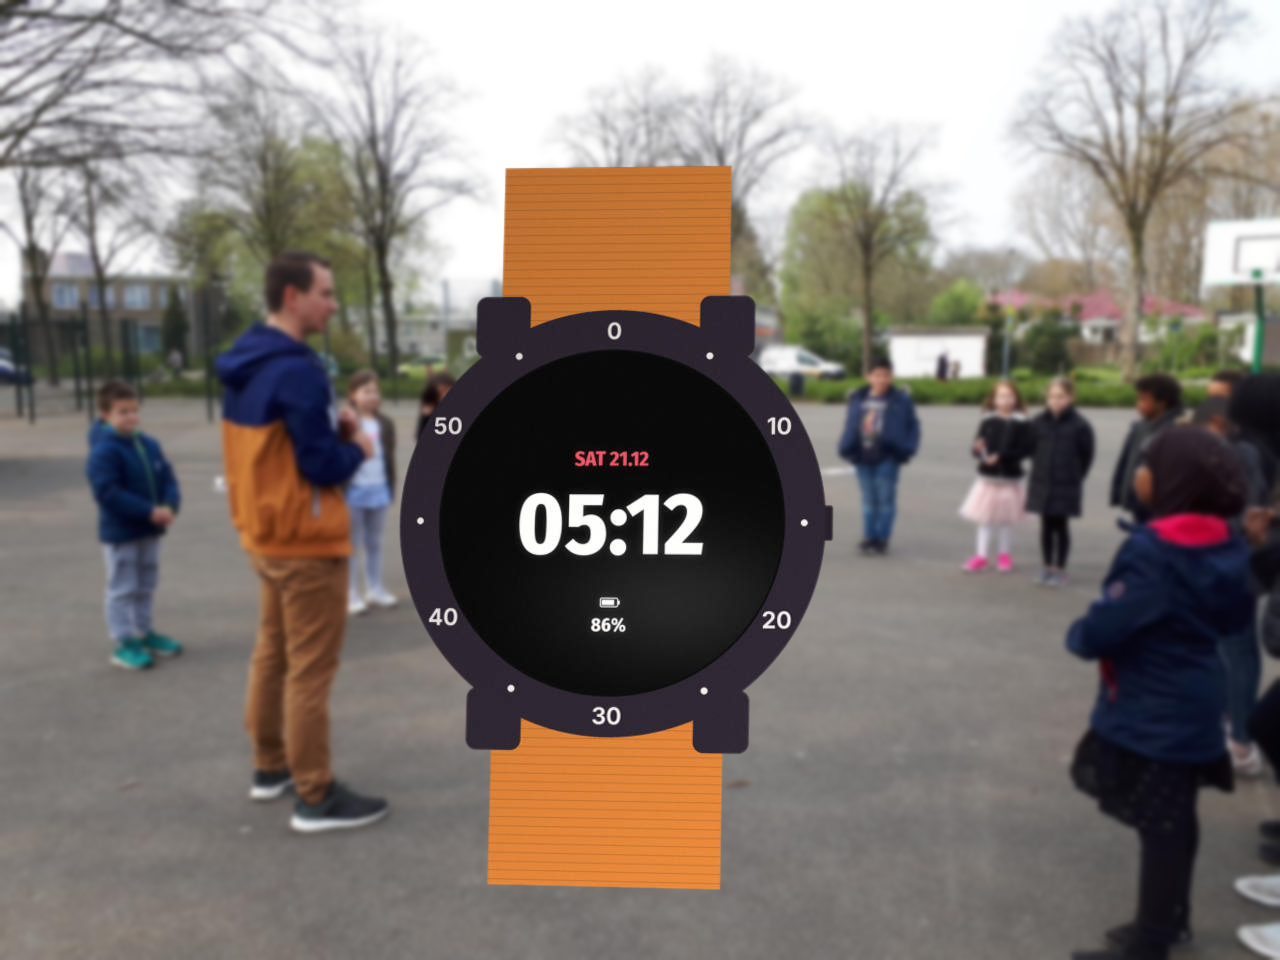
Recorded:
5 h 12 min
